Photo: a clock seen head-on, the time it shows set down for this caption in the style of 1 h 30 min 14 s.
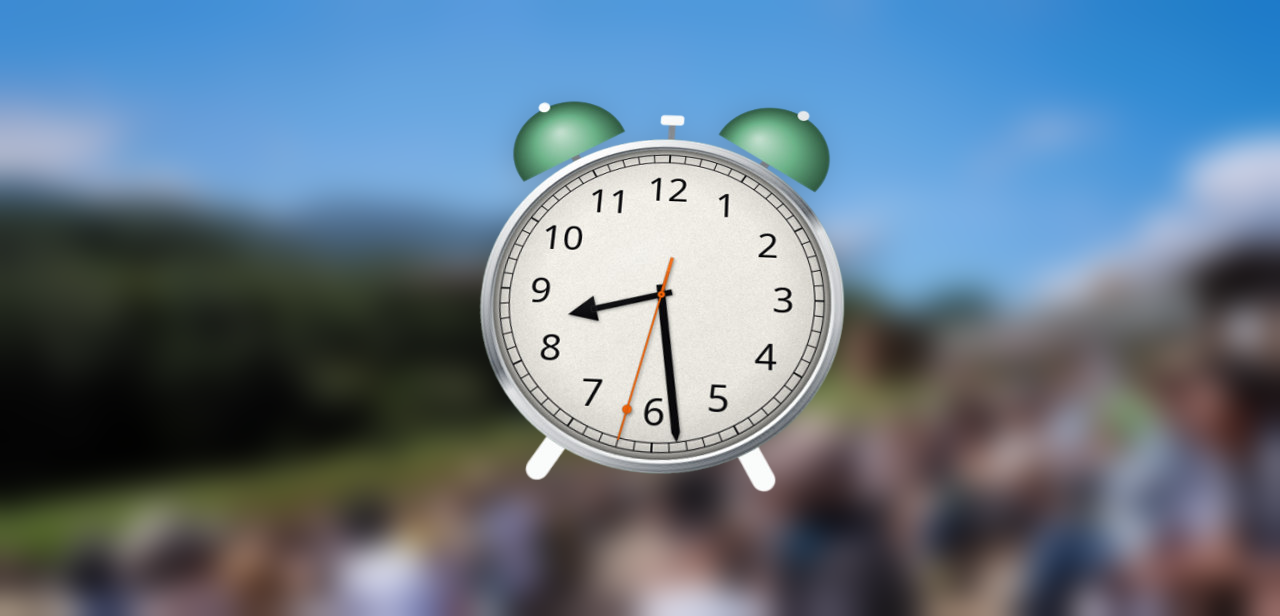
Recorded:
8 h 28 min 32 s
